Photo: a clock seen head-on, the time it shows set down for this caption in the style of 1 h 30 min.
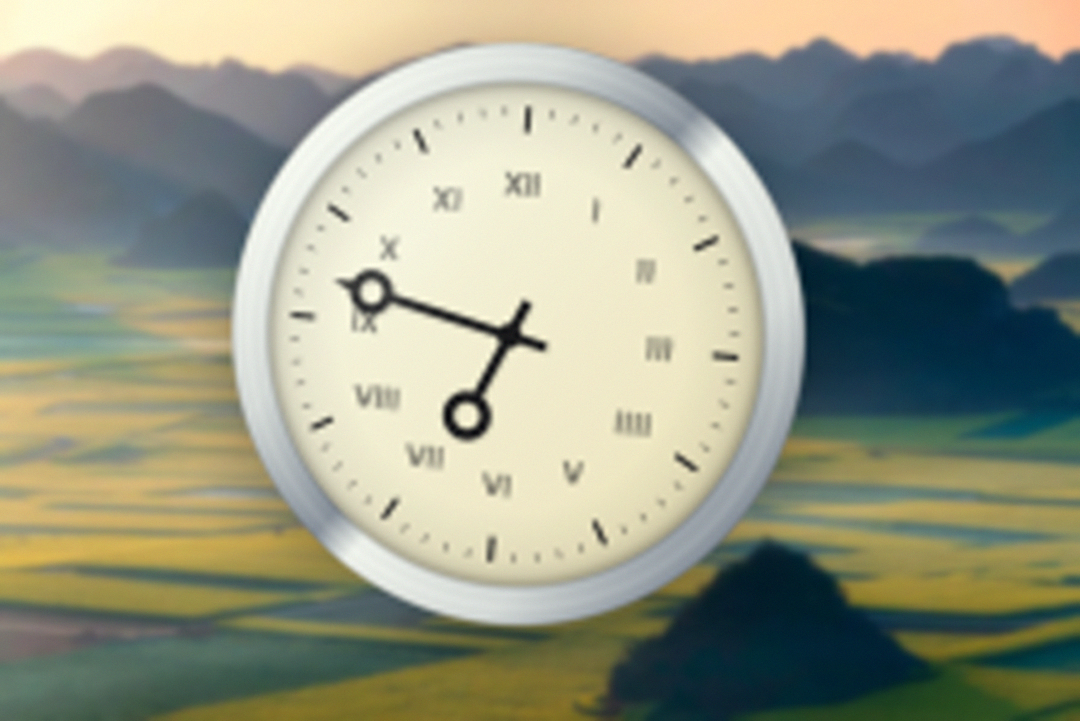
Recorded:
6 h 47 min
